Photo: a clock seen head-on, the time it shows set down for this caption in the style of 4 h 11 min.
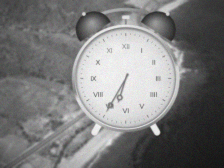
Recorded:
6 h 35 min
